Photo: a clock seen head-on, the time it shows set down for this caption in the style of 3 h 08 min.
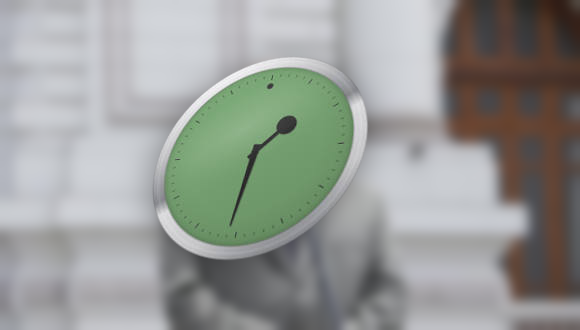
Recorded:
1 h 31 min
